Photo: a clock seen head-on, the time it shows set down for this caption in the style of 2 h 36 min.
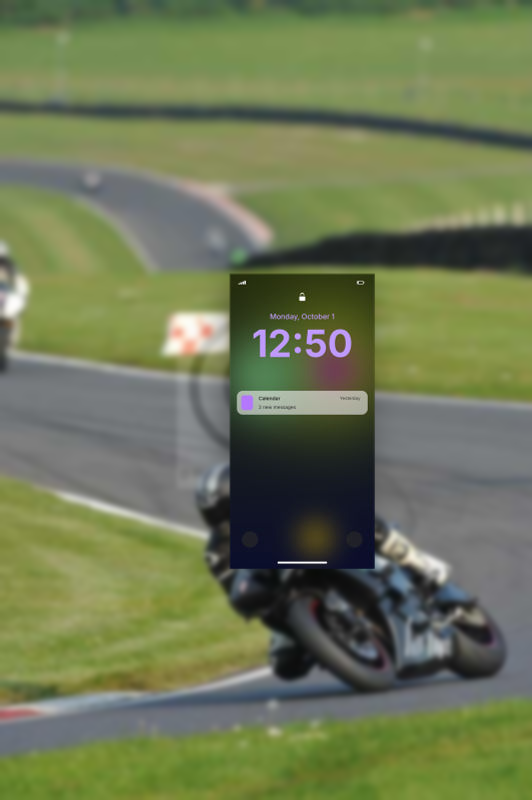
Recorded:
12 h 50 min
